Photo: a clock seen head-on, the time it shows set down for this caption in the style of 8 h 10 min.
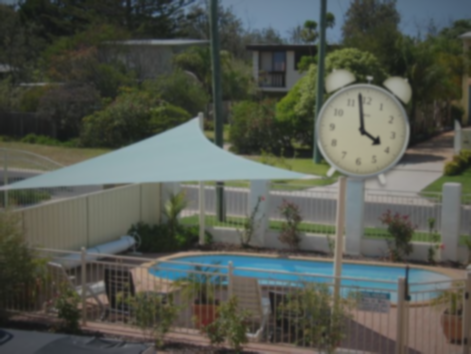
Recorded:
3 h 58 min
